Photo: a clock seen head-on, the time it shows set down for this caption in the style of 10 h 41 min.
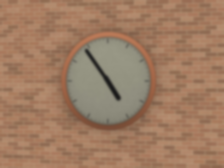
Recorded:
4 h 54 min
